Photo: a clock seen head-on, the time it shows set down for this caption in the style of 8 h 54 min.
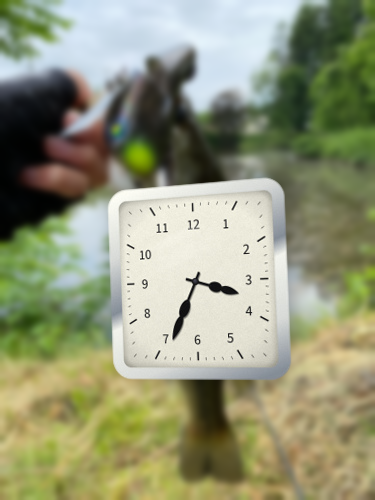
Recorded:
3 h 34 min
